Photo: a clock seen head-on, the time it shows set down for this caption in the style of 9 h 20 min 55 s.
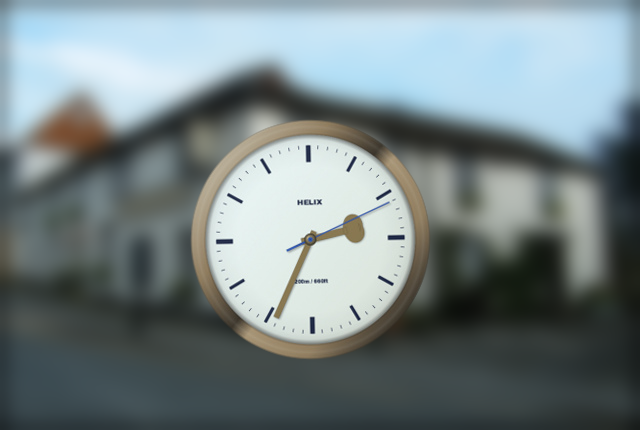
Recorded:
2 h 34 min 11 s
